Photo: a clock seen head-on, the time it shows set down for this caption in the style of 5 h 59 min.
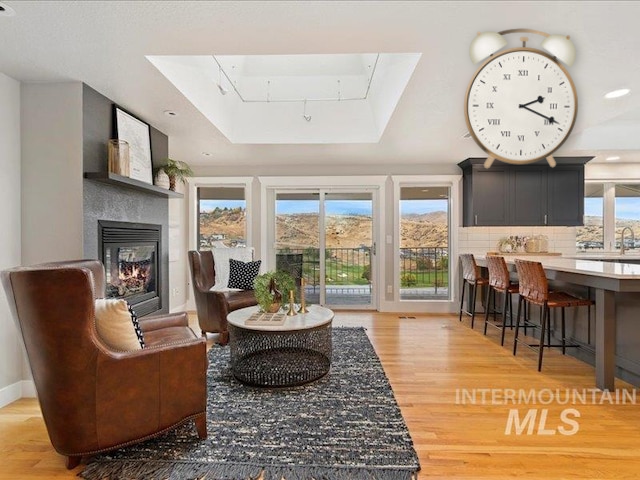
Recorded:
2 h 19 min
